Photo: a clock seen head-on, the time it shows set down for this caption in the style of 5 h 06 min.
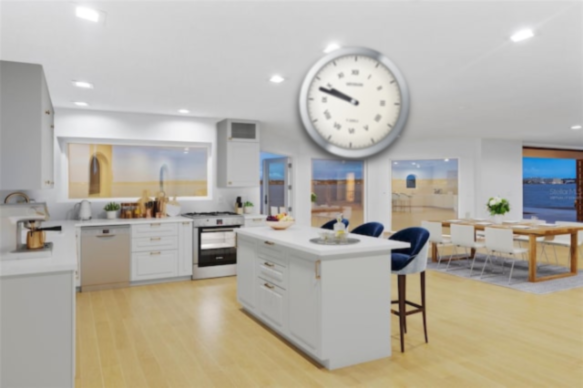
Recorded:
9 h 48 min
